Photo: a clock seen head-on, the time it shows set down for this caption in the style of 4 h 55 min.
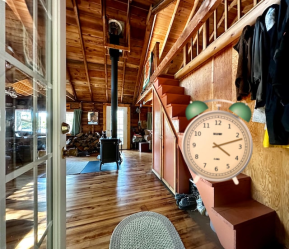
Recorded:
4 h 12 min
